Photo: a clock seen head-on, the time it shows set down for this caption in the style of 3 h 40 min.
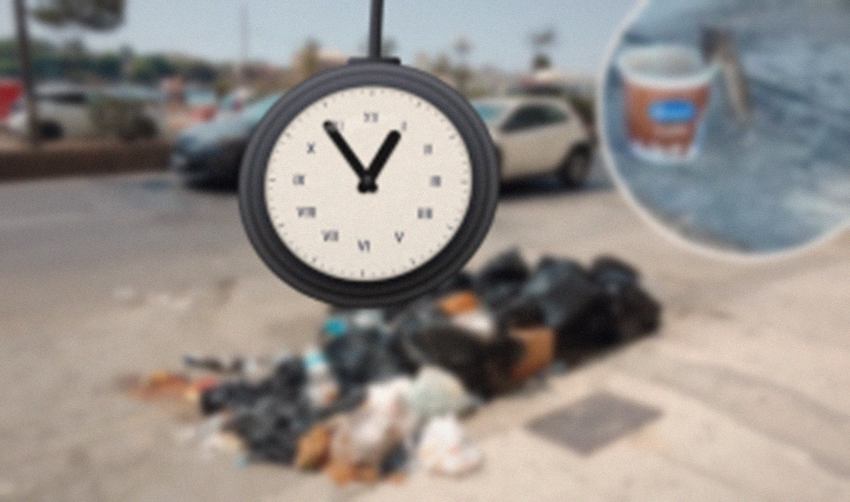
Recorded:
12 h 54 min
